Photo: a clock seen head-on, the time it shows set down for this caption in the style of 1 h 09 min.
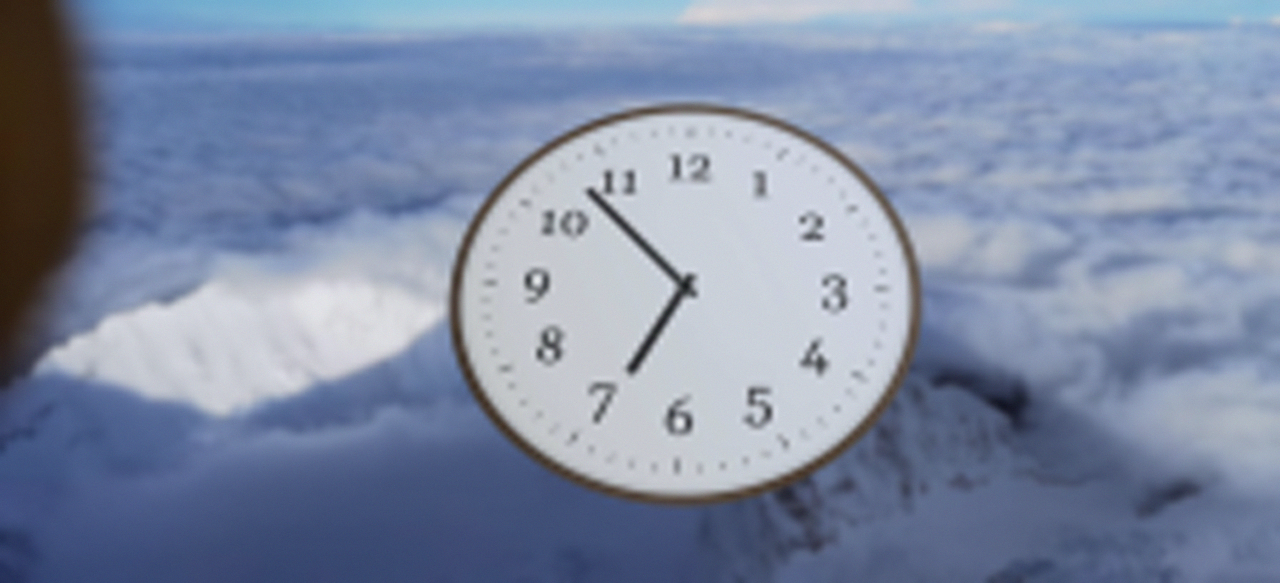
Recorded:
6 h 53 min
